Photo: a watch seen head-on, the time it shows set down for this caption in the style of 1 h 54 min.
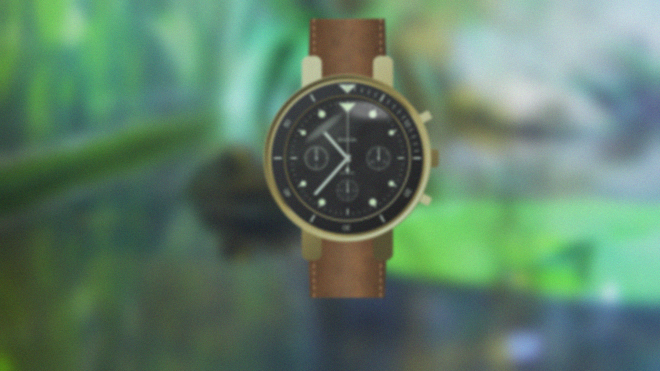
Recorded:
10 h 37 min
